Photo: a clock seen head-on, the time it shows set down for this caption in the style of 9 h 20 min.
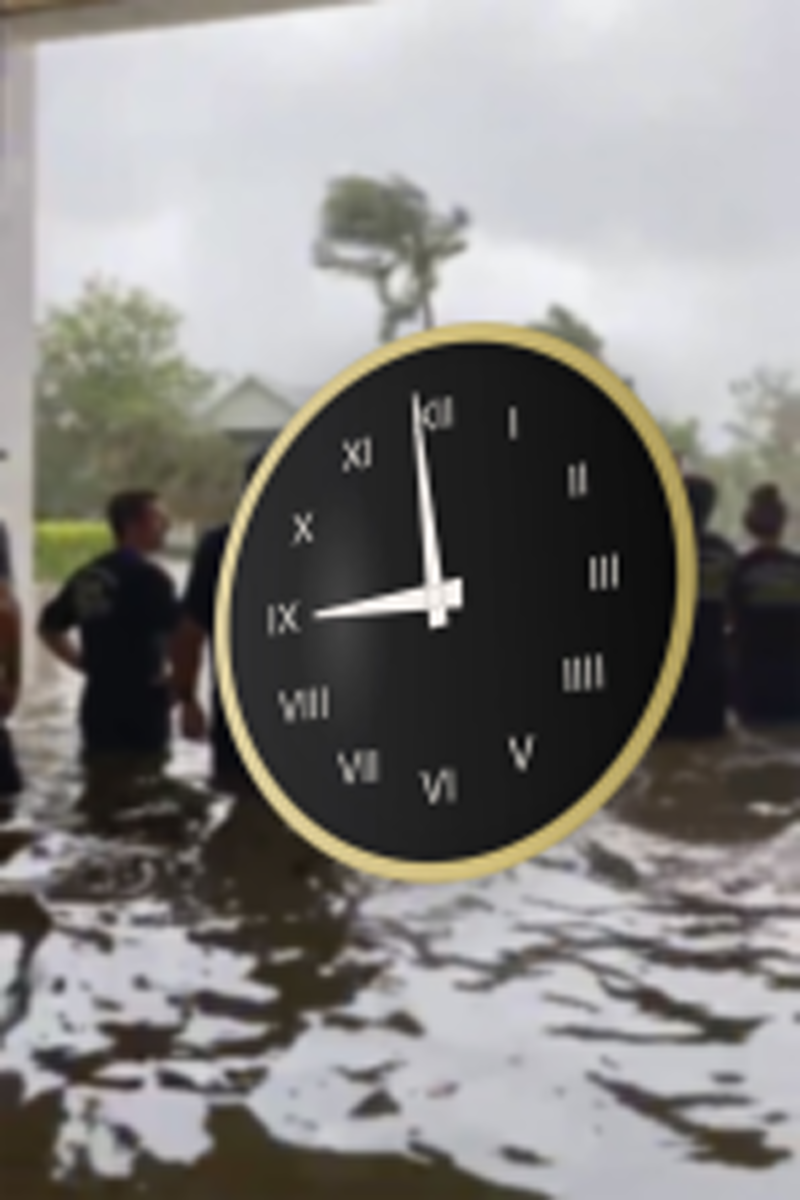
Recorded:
8 h 59 min
